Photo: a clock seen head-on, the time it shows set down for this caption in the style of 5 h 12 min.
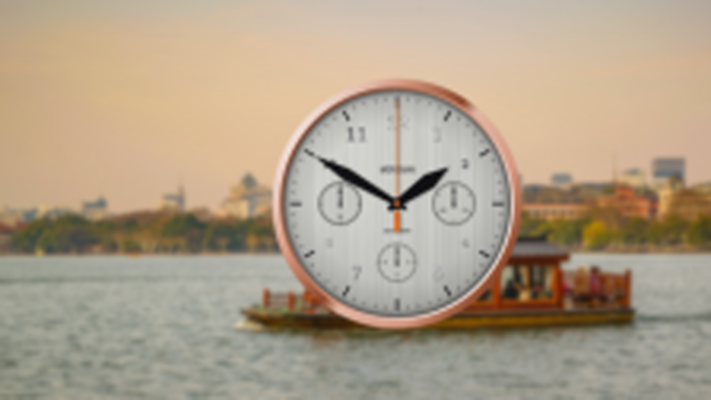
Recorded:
1 h 50 min
